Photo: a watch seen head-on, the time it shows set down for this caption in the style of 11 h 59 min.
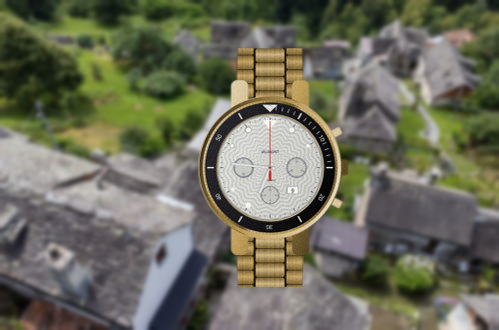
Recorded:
6 h 46 min
